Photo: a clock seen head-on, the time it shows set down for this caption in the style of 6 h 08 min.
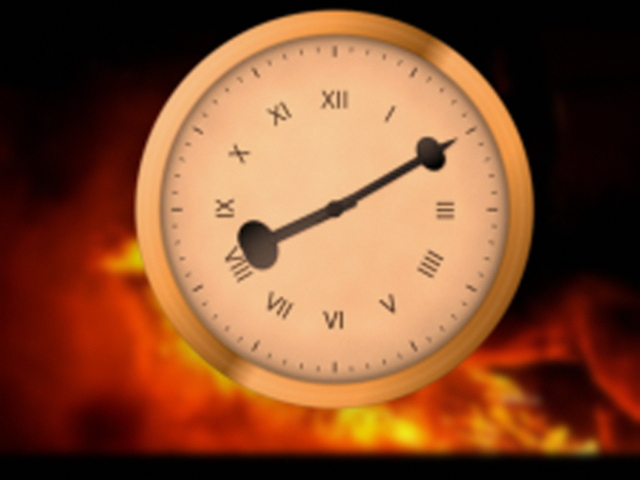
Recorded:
8 h 10 min
